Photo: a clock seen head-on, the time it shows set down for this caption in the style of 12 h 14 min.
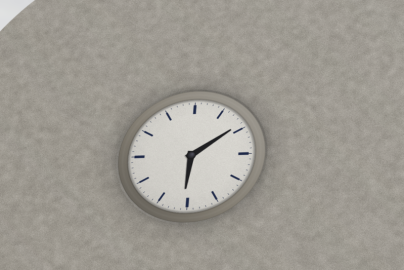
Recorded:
6 h 09 min
